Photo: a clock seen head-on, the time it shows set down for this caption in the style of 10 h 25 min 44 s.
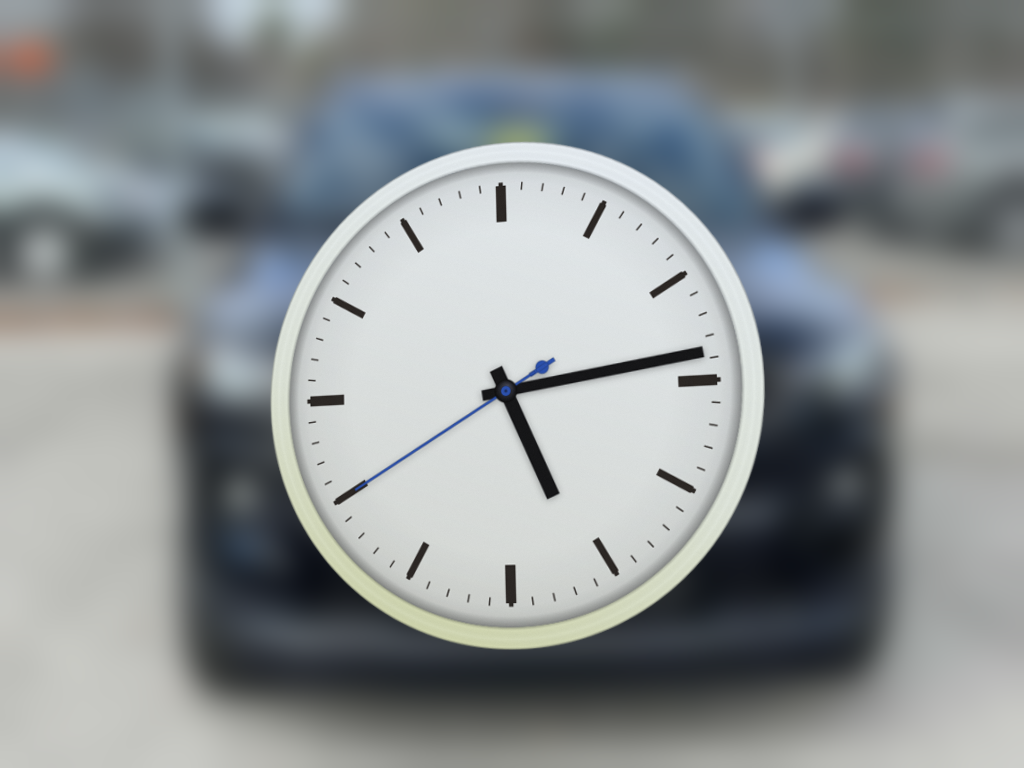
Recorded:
5 h 13 min 40 s
